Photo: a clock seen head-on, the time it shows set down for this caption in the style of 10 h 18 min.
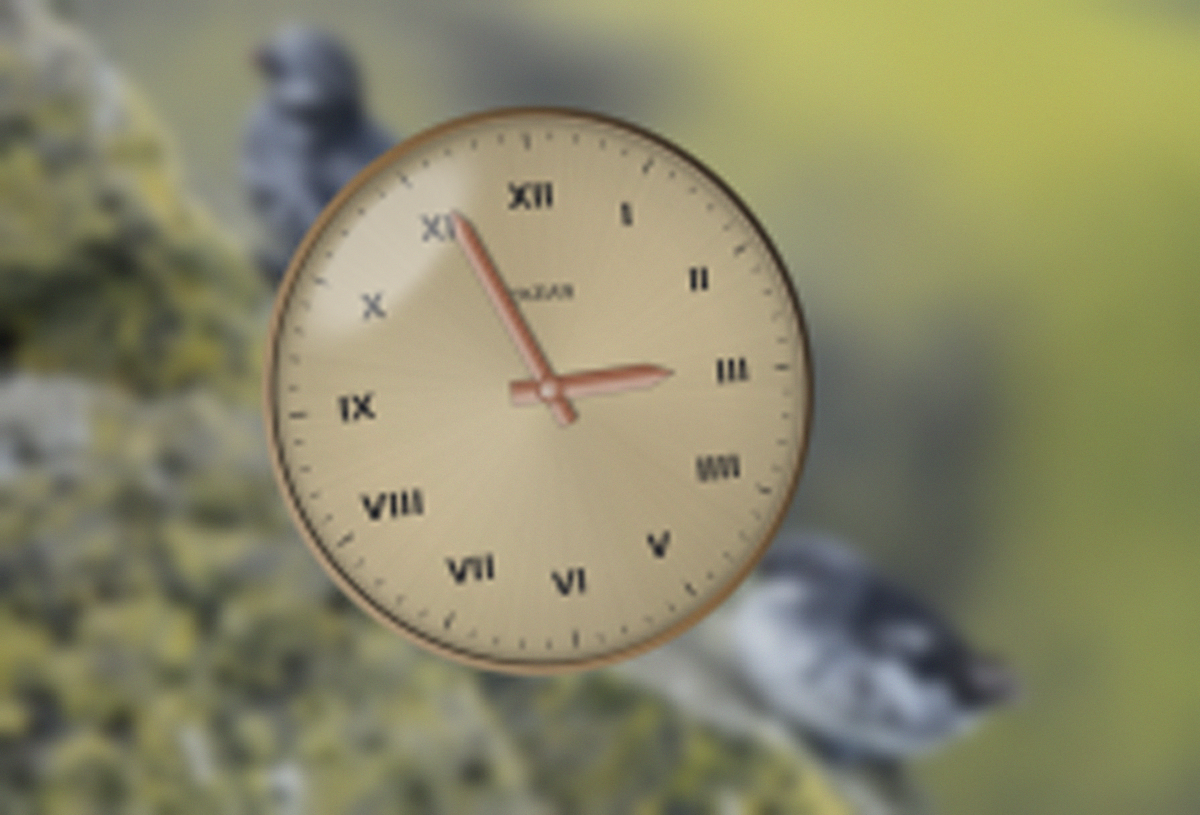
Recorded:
2 h 56 min
